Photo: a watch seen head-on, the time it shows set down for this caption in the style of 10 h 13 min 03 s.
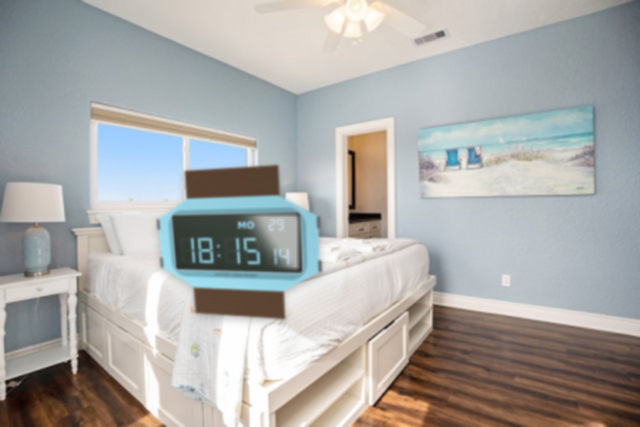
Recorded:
18 h 15 min 14 s
